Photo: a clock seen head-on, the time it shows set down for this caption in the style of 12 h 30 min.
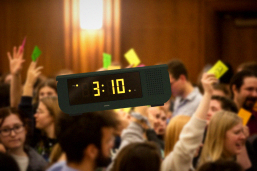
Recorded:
3 h 10 min
